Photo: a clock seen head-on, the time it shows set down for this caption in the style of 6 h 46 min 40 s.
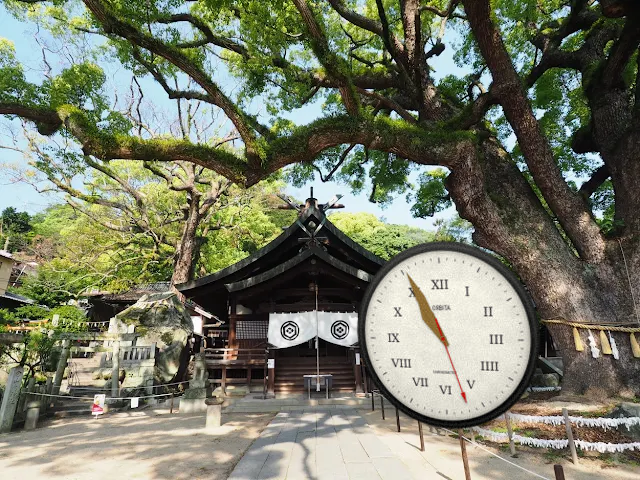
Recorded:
10 h 55 min 27 s
